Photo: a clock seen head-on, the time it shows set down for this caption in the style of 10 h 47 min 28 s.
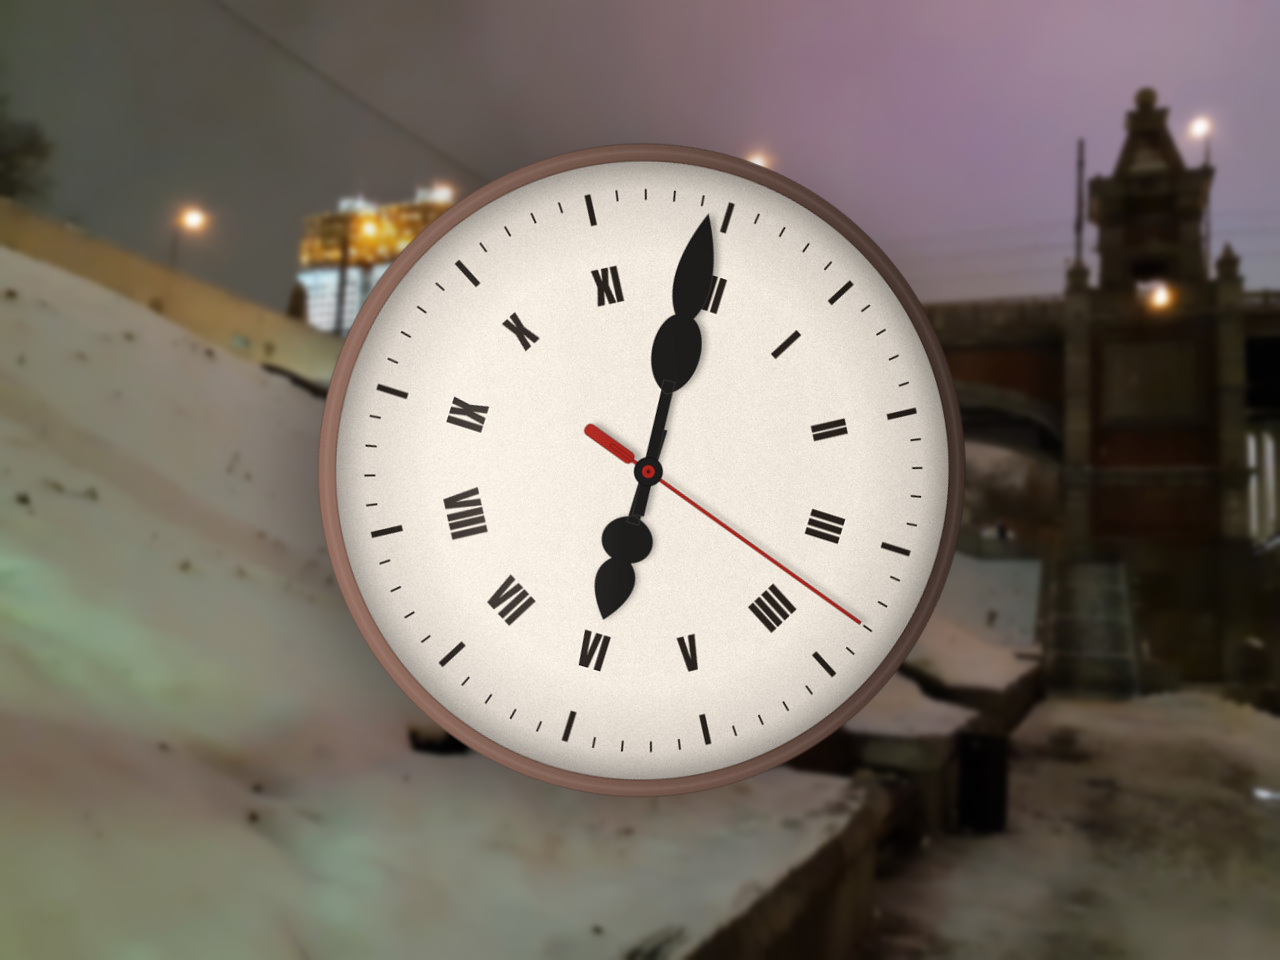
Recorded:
5 h 59 min 18 s
